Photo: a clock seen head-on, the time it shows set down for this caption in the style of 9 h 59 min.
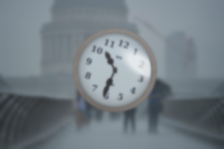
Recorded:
10 h 31 min
